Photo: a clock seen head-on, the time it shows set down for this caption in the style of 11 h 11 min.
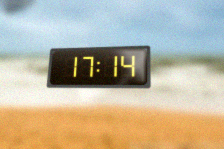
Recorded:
17 h 14 min
